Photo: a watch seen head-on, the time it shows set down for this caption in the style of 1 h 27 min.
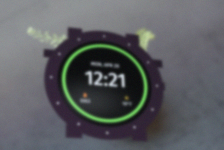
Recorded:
12 h 21 min
